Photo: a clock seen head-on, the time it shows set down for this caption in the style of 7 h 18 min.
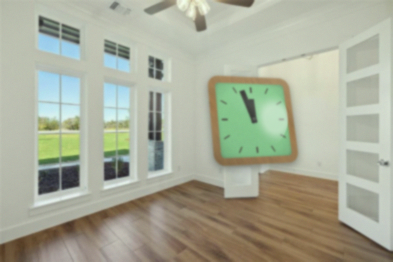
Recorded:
11 h 57 min
